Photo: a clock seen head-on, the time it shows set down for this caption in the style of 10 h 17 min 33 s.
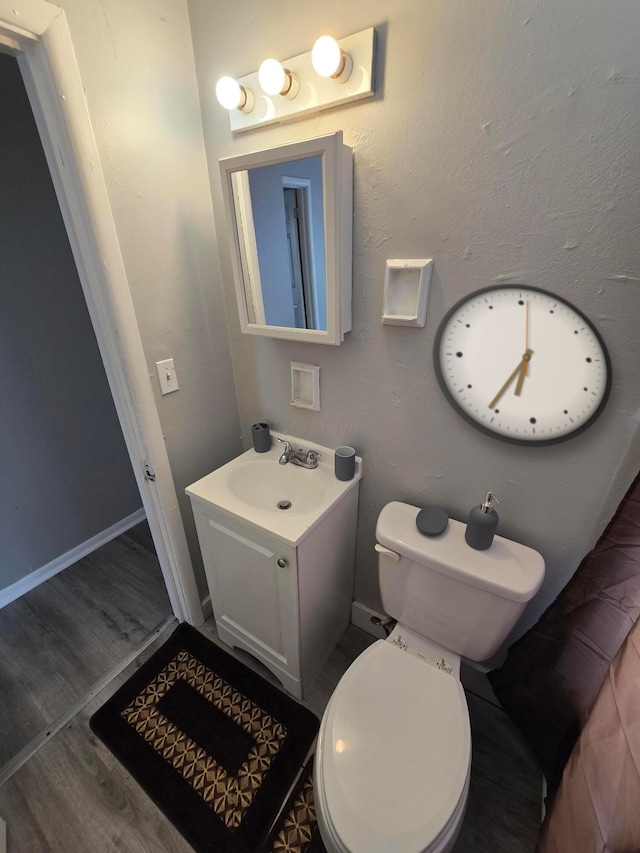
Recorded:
6 h 36 min 01 s
